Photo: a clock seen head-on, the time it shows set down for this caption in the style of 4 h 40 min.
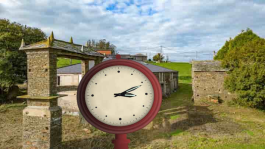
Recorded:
3 h 11 min
